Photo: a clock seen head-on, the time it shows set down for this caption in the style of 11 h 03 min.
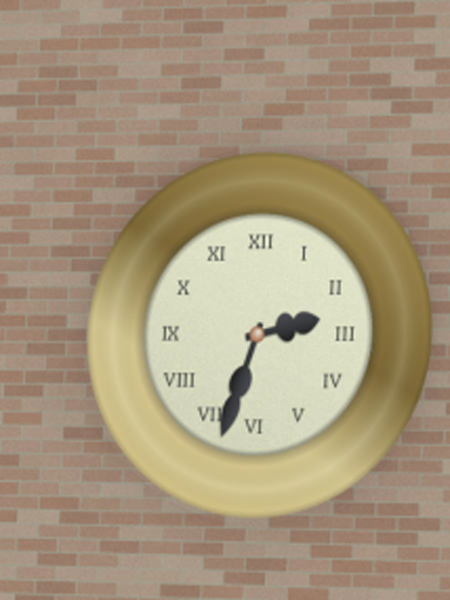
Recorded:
2 h 33 min
